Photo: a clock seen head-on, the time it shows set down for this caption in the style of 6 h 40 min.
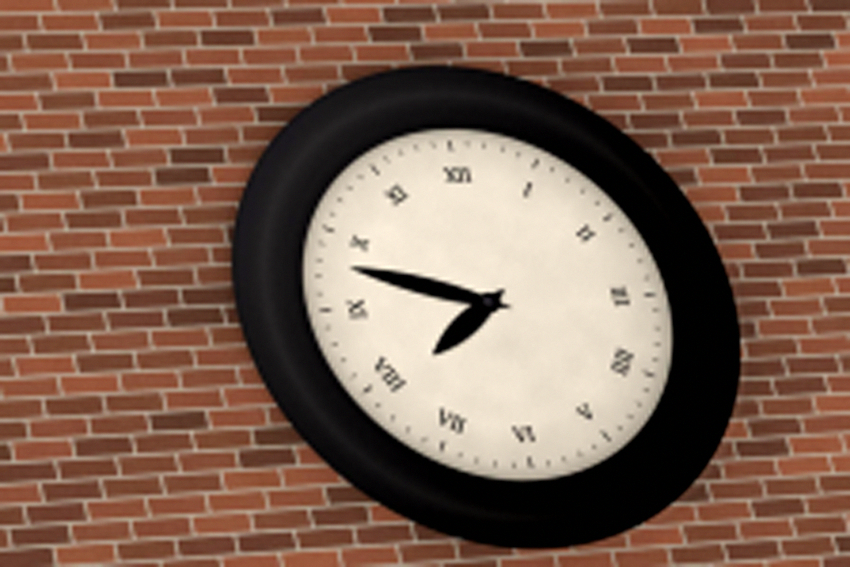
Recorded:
7 h 48 min
